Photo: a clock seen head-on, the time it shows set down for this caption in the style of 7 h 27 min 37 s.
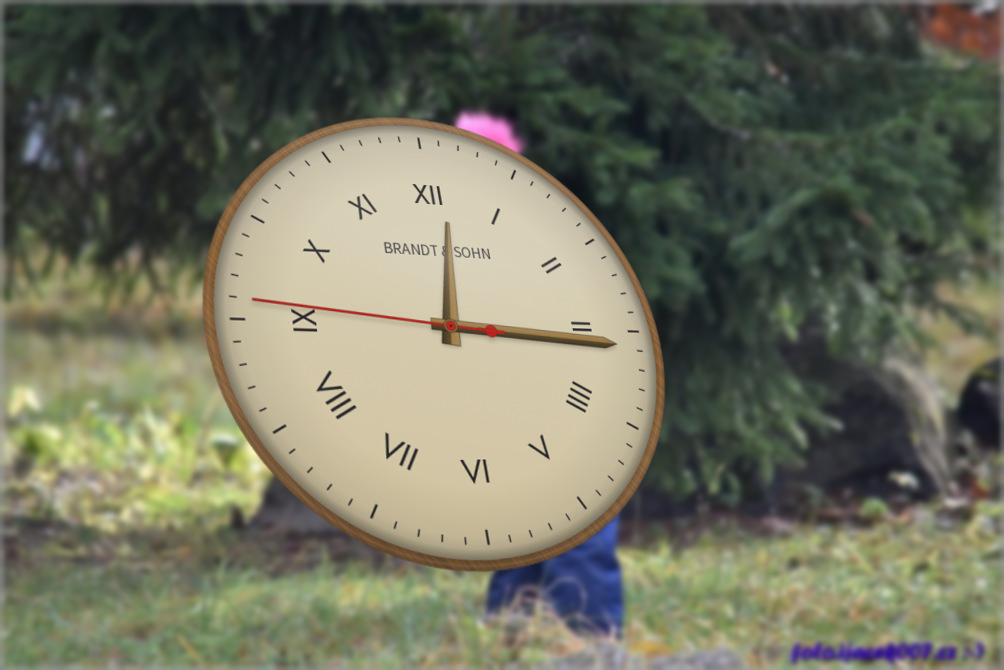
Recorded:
12 h 15 min 46 s
